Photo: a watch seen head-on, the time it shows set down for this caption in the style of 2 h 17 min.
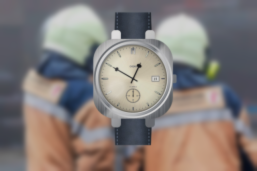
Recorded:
12 h 50 min
